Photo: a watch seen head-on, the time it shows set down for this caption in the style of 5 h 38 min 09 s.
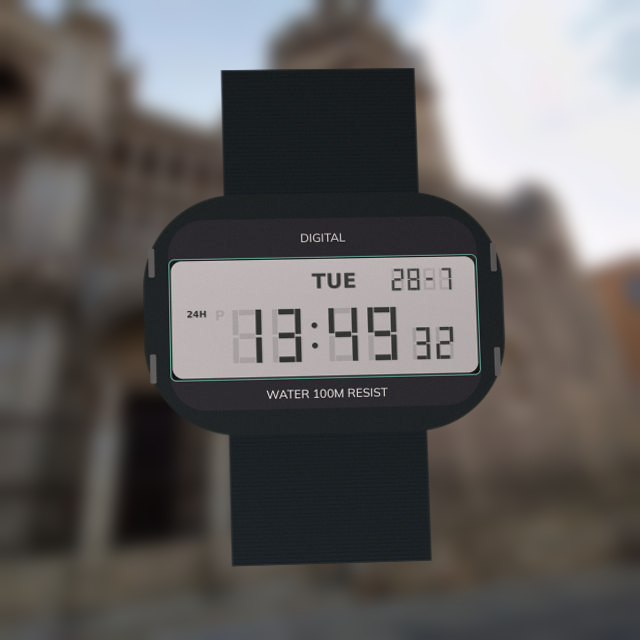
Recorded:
13 h 49 min 32 s
